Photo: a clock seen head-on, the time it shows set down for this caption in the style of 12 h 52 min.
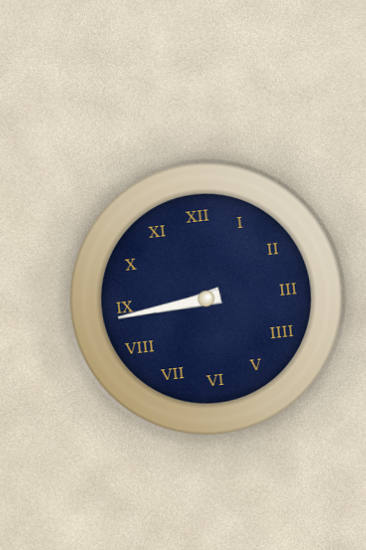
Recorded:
8 h 44 min
